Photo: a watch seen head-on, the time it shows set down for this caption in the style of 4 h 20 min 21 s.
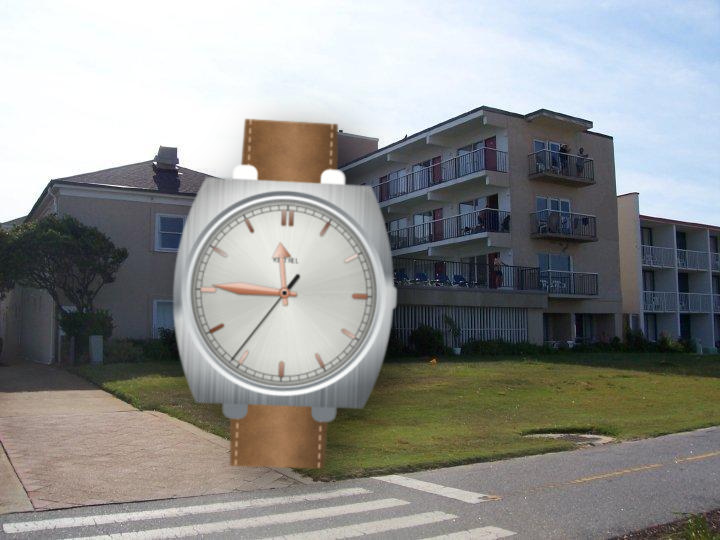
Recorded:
11 h 45 min 36 s
